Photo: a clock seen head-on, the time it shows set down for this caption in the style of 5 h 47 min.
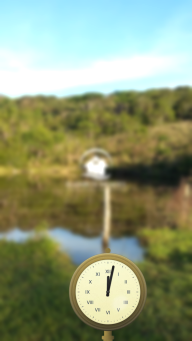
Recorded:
12 h 02 min
